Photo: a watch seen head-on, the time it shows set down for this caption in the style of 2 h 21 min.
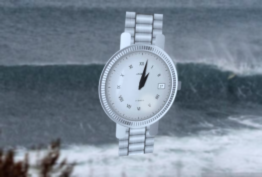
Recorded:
1 h 02 min
